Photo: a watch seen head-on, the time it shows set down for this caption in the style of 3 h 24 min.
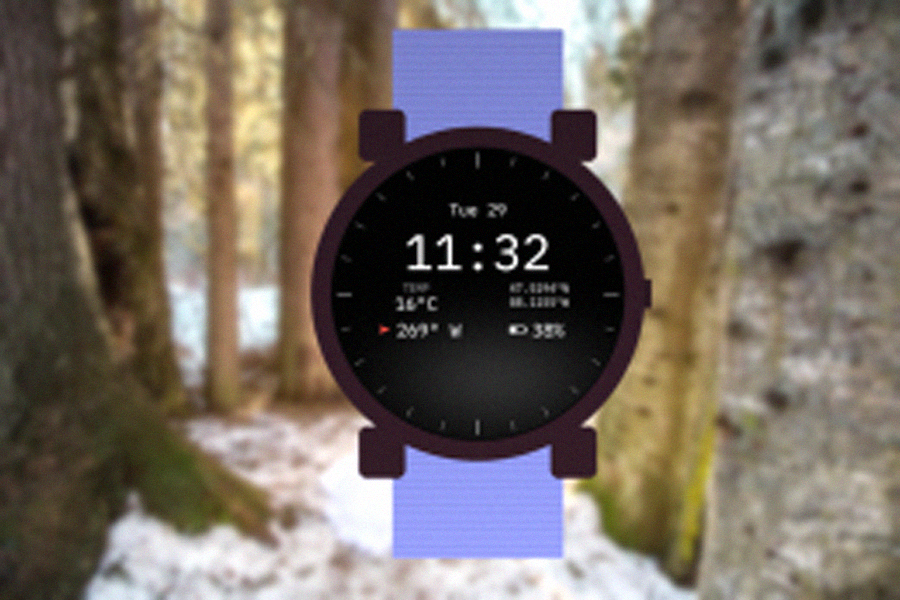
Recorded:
11 h 32 min
